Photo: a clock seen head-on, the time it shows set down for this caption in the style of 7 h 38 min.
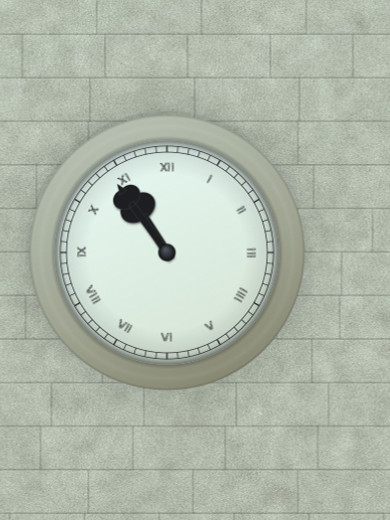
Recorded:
10 h 54 min
